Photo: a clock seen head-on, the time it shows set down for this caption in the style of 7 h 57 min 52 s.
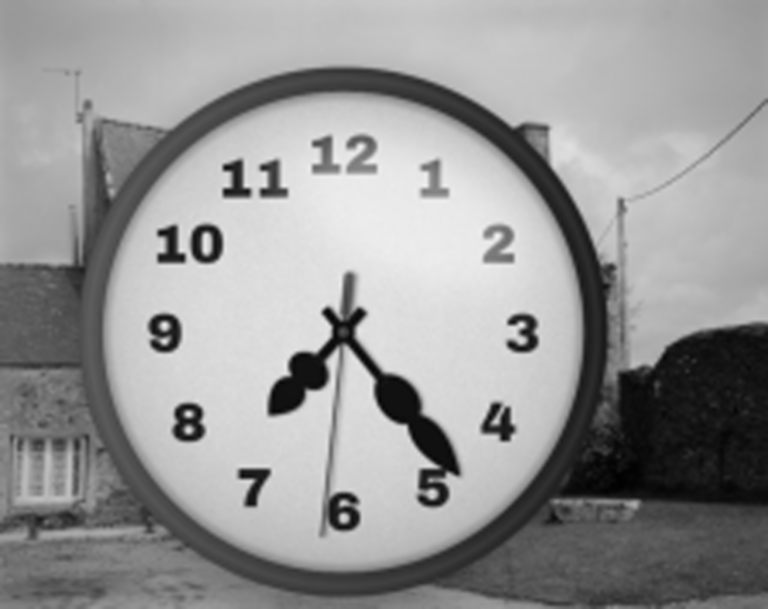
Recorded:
7 h 23 min 31 s
